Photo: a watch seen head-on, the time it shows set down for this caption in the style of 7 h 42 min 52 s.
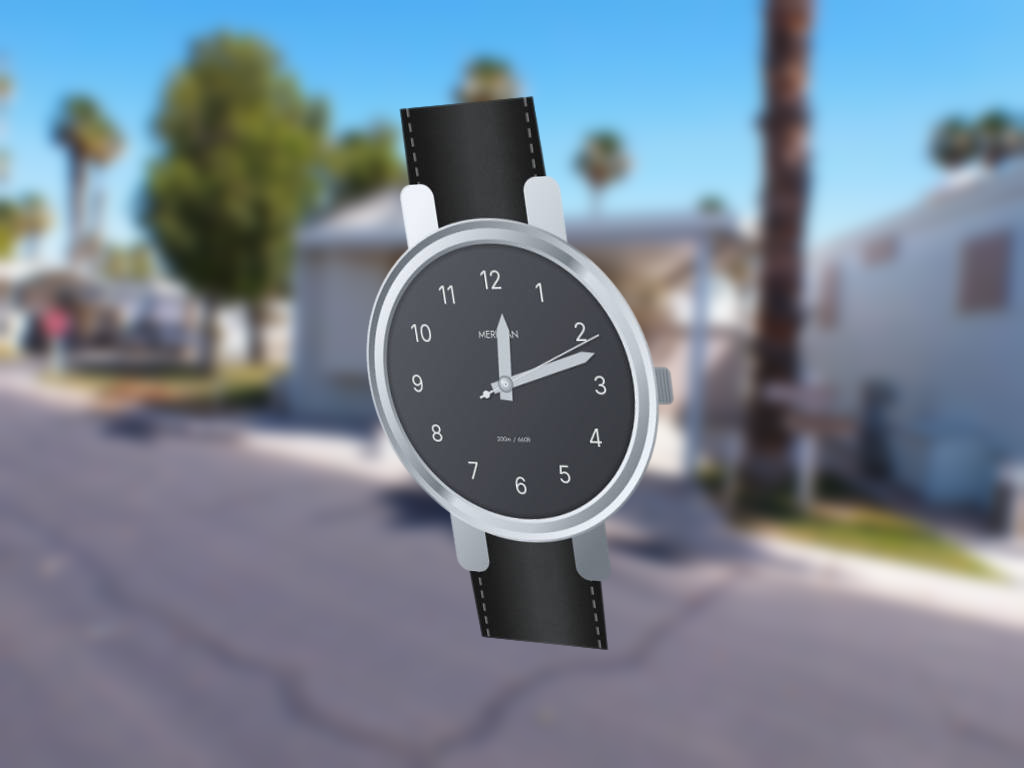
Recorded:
12 h 12 min 11 s
